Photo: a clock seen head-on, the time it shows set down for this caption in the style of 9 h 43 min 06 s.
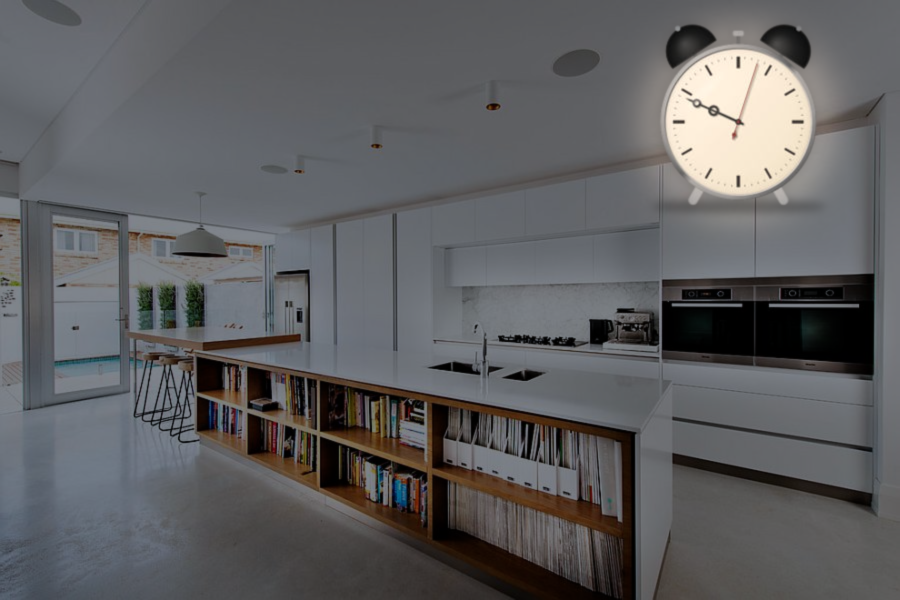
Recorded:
9 h 49 min 03 s
